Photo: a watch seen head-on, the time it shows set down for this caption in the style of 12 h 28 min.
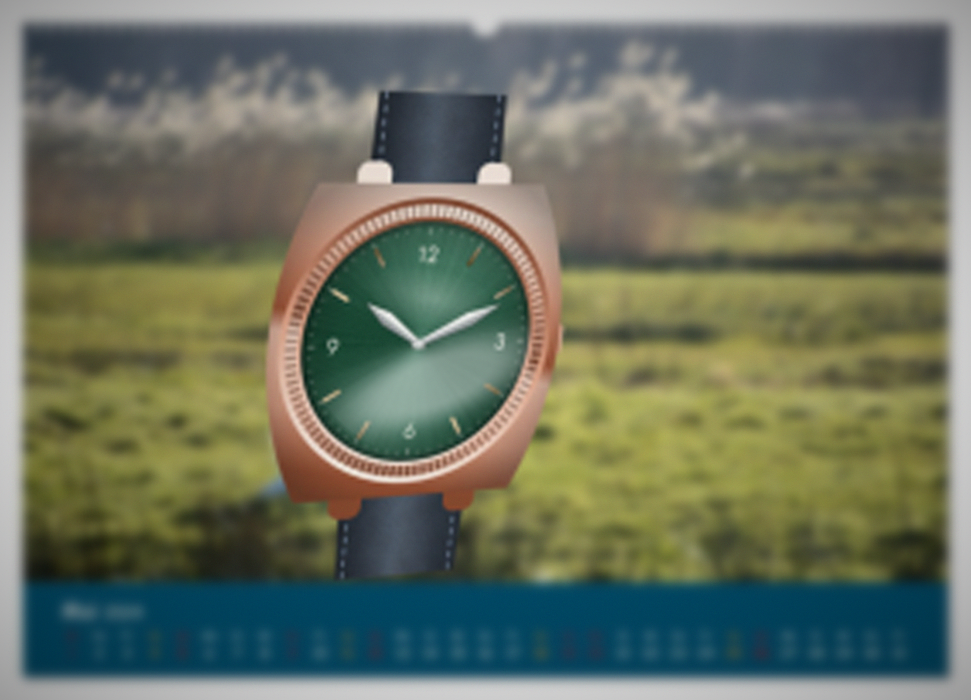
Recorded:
10 h 11 min
